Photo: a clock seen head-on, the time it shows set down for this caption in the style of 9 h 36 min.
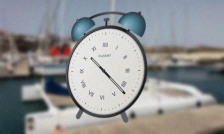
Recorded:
10 h 22 min
